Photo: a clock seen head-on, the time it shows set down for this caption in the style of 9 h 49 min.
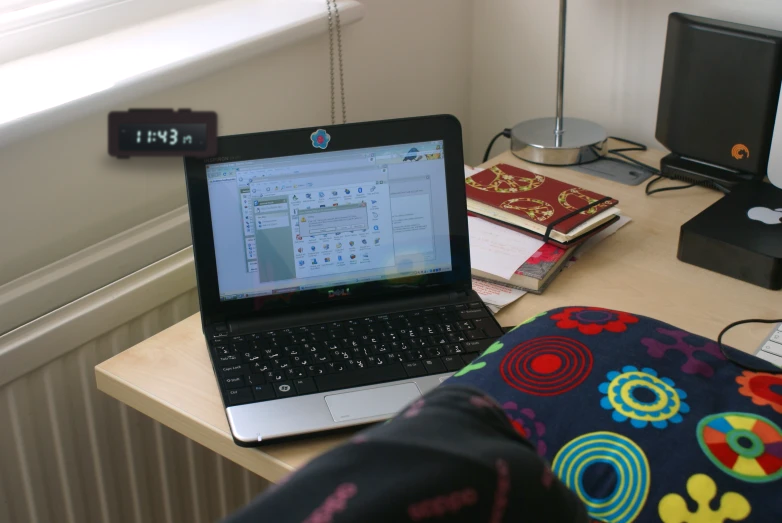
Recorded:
11 h 43 min
